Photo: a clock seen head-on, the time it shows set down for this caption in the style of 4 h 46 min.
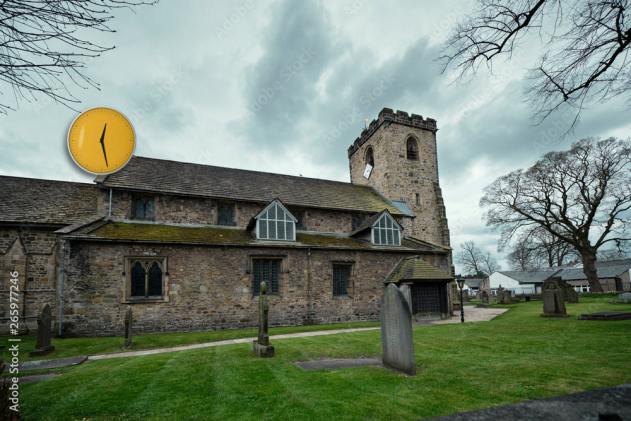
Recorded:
12 h 28 min
